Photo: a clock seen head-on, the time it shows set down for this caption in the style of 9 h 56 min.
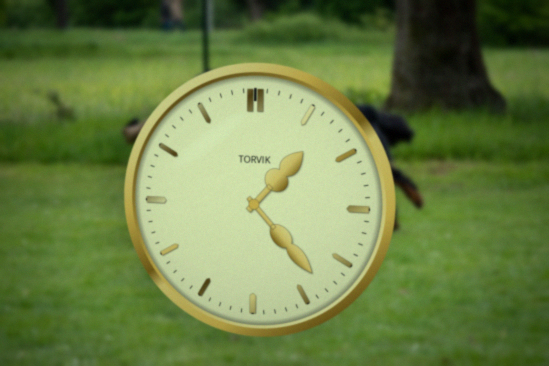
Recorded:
1 h 23 min
